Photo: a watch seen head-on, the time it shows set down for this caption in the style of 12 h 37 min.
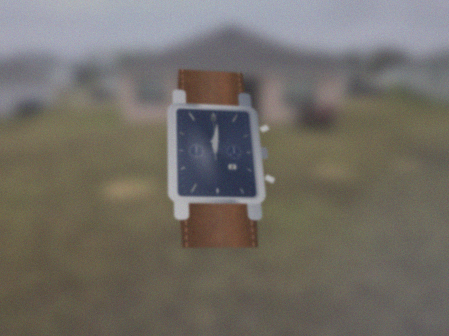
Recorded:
12 h 01 min
